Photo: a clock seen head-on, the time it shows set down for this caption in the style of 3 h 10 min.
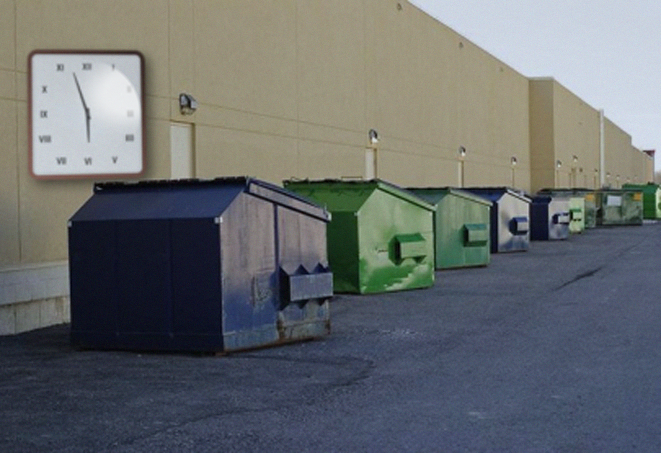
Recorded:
5 h 57 min
